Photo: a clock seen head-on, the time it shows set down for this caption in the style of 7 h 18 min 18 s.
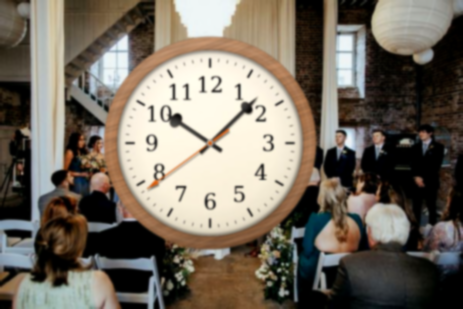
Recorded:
10 h 07 min 39 s
